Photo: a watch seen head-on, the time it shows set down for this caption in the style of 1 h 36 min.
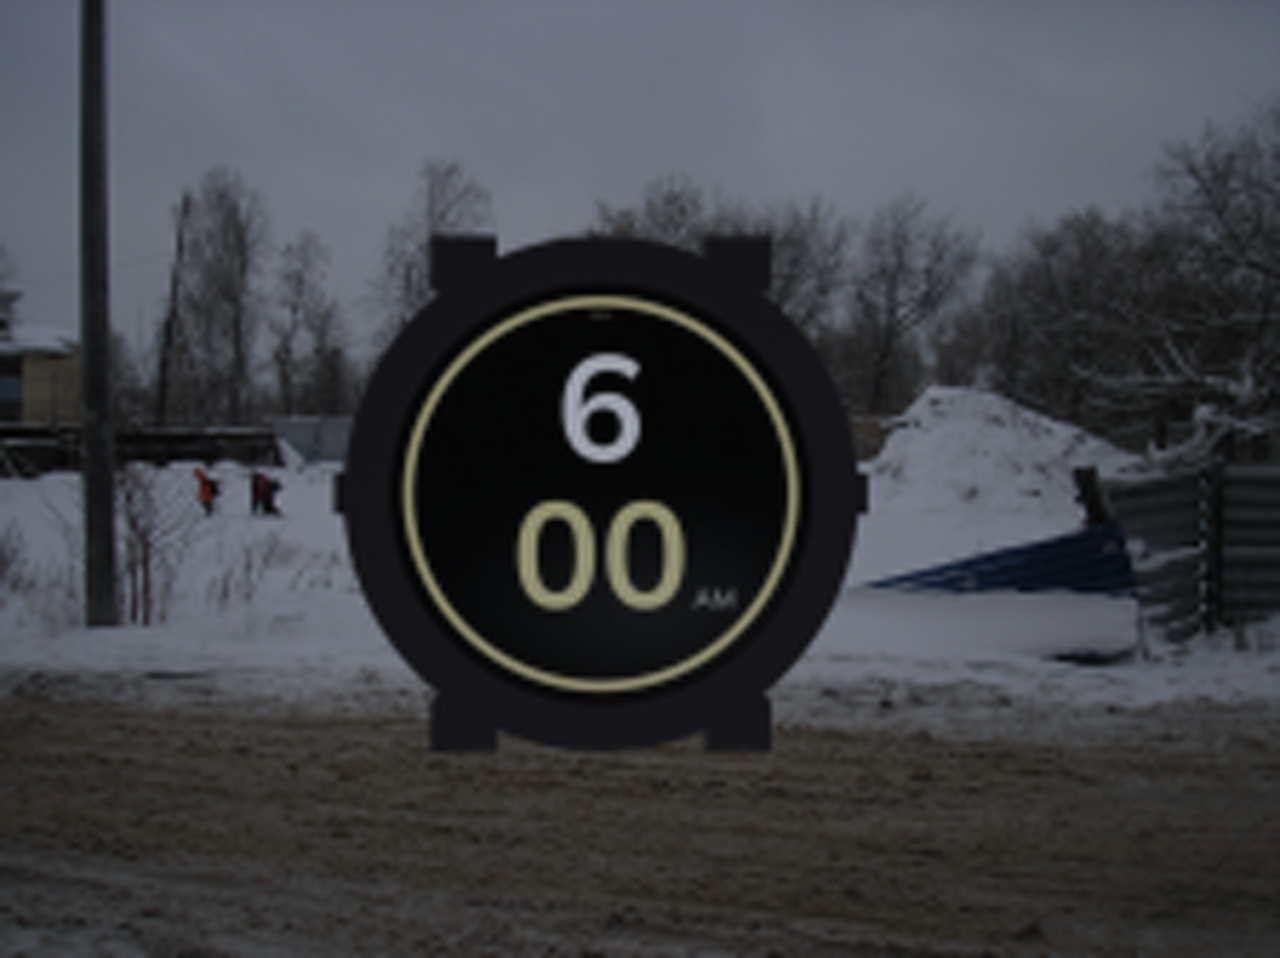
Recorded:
6 h 00 min
